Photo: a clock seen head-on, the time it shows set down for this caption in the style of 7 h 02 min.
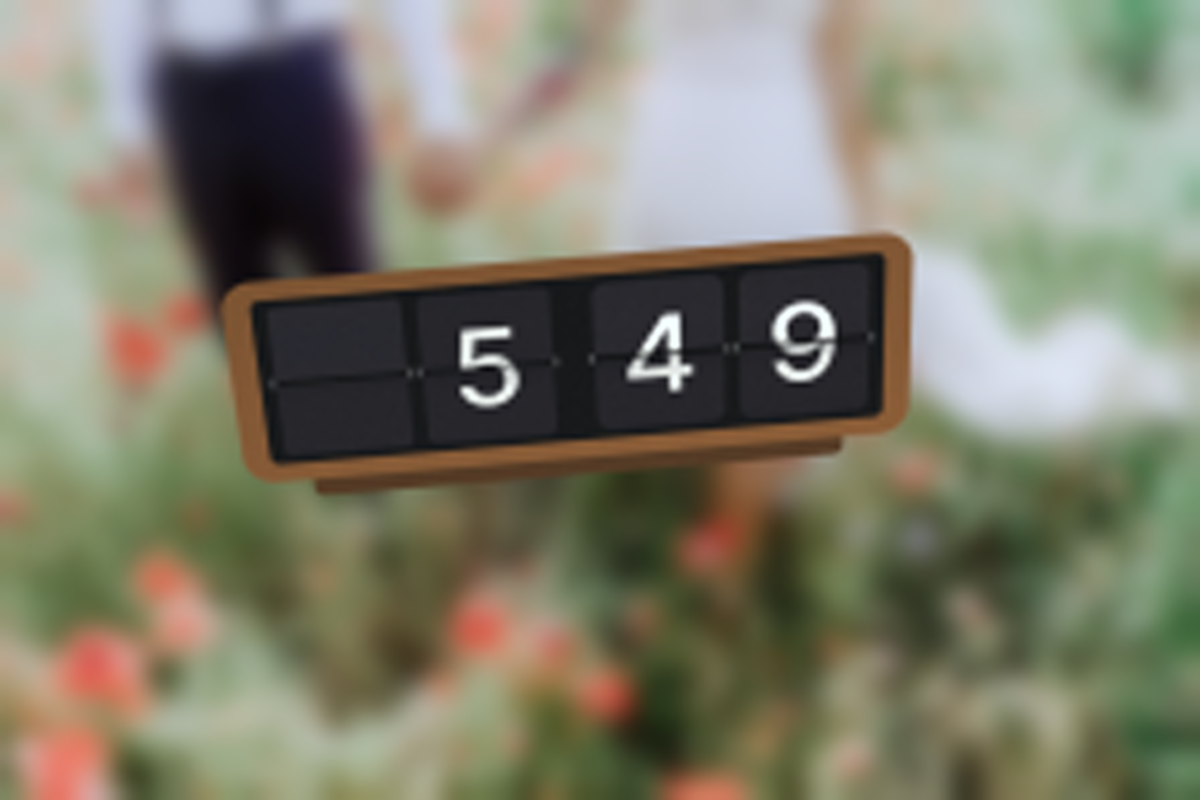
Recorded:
5 h 49 min
